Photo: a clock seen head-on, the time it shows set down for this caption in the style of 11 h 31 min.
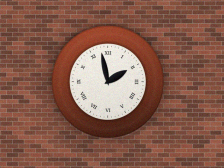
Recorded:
1 h 58 min
